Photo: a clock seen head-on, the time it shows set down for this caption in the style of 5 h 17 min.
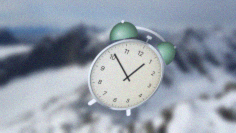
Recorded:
12 h 51 min
